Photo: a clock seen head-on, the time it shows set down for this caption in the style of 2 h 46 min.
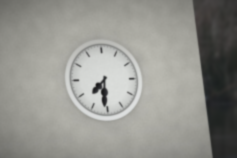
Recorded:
7 h 31 min
